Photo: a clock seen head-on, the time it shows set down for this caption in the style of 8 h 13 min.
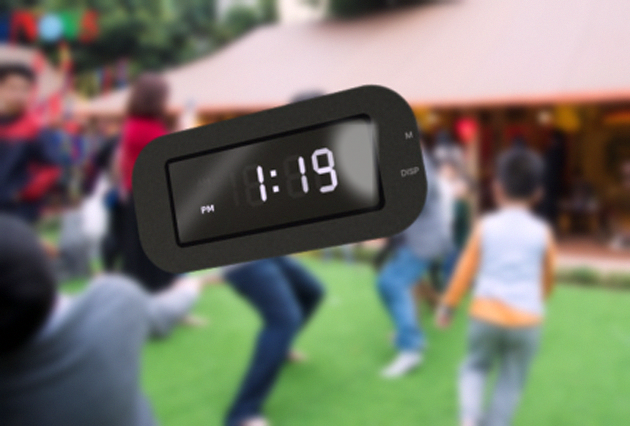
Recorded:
1 h 19 min
